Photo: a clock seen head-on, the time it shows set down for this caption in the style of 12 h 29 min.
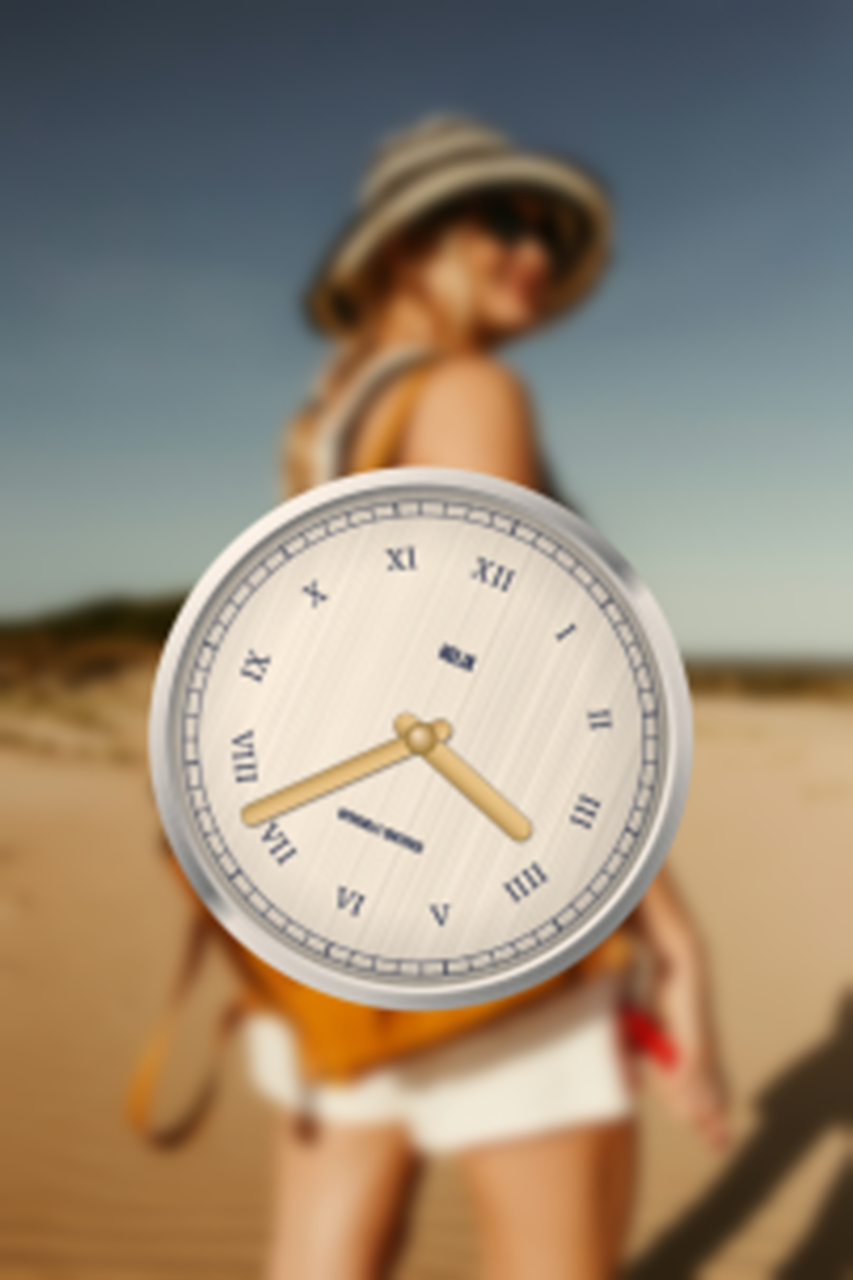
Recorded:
3 h 37 min
